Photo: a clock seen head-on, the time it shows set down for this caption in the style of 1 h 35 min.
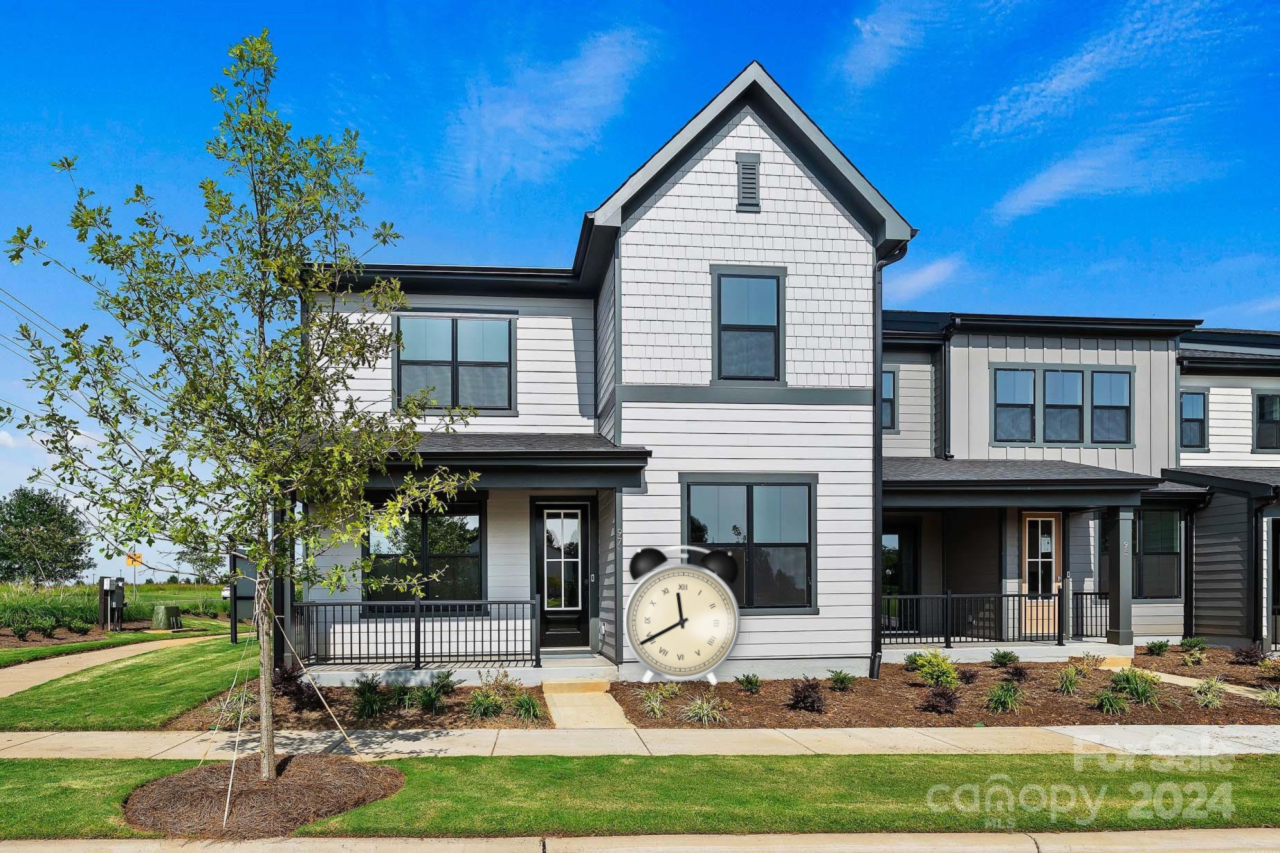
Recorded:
11 h 40 min
